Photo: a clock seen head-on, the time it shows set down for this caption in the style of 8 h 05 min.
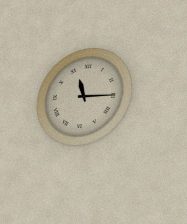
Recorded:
11 h 15 min
